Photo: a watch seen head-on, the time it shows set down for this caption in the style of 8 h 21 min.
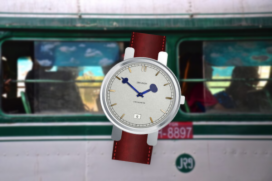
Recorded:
1 h 51 min
